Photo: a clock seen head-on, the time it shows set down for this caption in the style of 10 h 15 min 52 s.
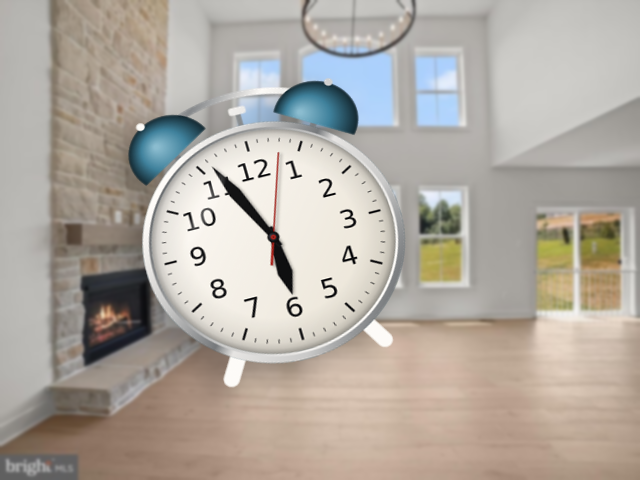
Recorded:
5 h 56 min 03 s
